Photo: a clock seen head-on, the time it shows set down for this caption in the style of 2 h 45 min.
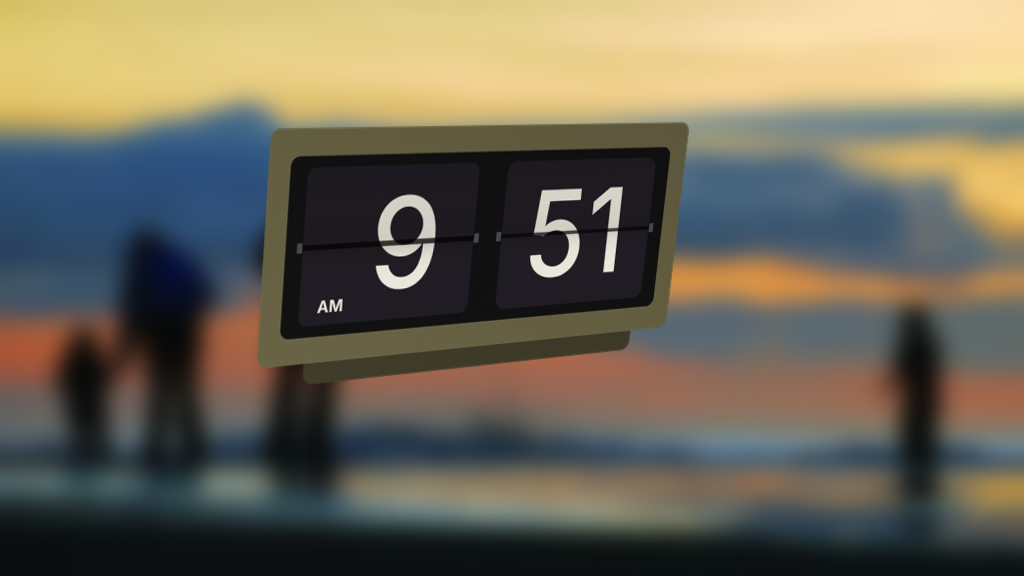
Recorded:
9 h 51 min
